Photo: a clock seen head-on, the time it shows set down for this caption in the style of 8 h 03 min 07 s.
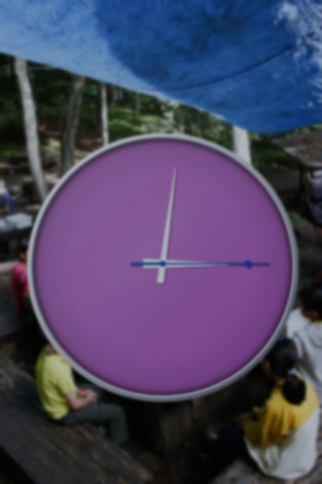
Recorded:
3 h 01 min 15 s
